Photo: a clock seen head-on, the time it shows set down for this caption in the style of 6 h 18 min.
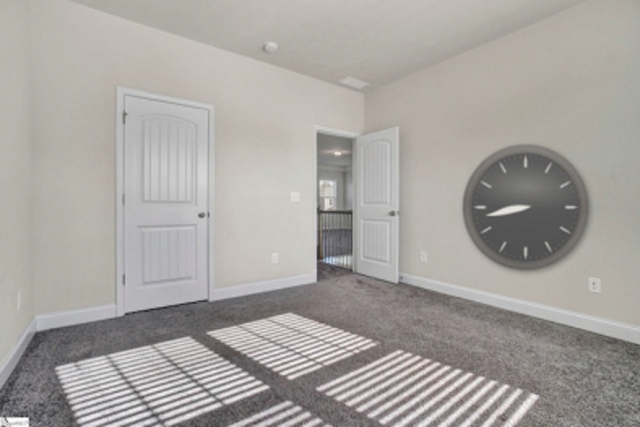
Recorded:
8 h 43 min
